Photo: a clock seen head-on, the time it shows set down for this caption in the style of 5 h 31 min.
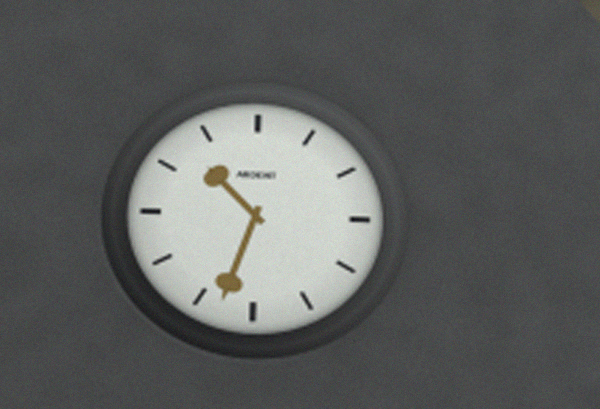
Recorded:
10 h 33 min
